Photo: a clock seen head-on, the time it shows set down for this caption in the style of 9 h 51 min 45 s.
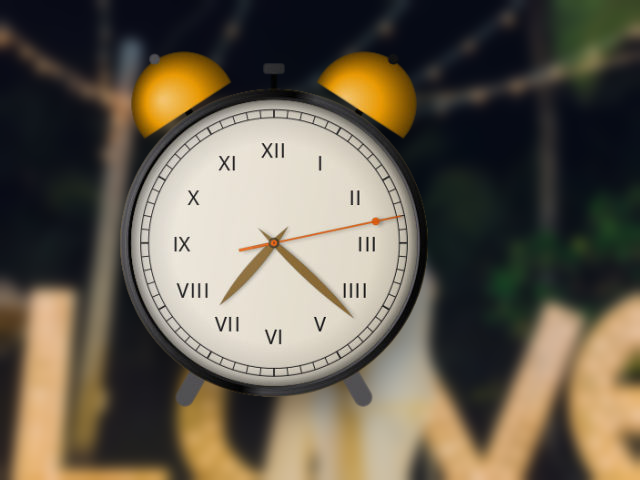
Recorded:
7 h 22 min 13 s
